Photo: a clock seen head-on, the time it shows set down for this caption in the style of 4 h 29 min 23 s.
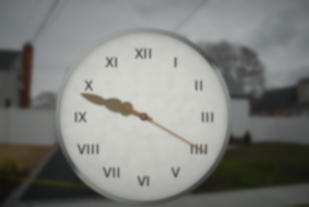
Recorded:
9 h 48 min 20 s
